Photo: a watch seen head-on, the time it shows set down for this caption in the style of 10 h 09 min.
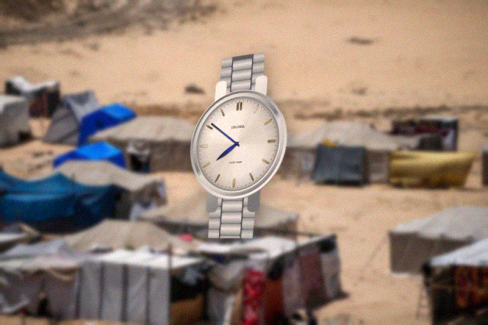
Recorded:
7 h 51 min
